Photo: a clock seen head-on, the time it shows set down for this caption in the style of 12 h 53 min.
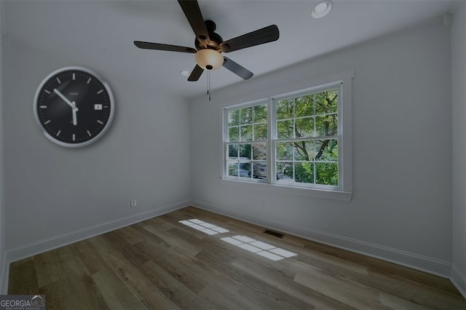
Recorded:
5 h 52 min
